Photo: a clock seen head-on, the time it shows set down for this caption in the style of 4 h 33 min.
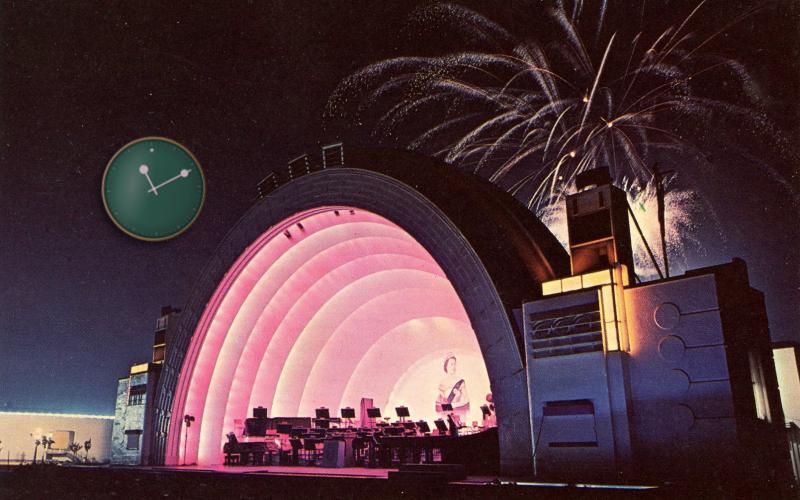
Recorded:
11 h 11 min
